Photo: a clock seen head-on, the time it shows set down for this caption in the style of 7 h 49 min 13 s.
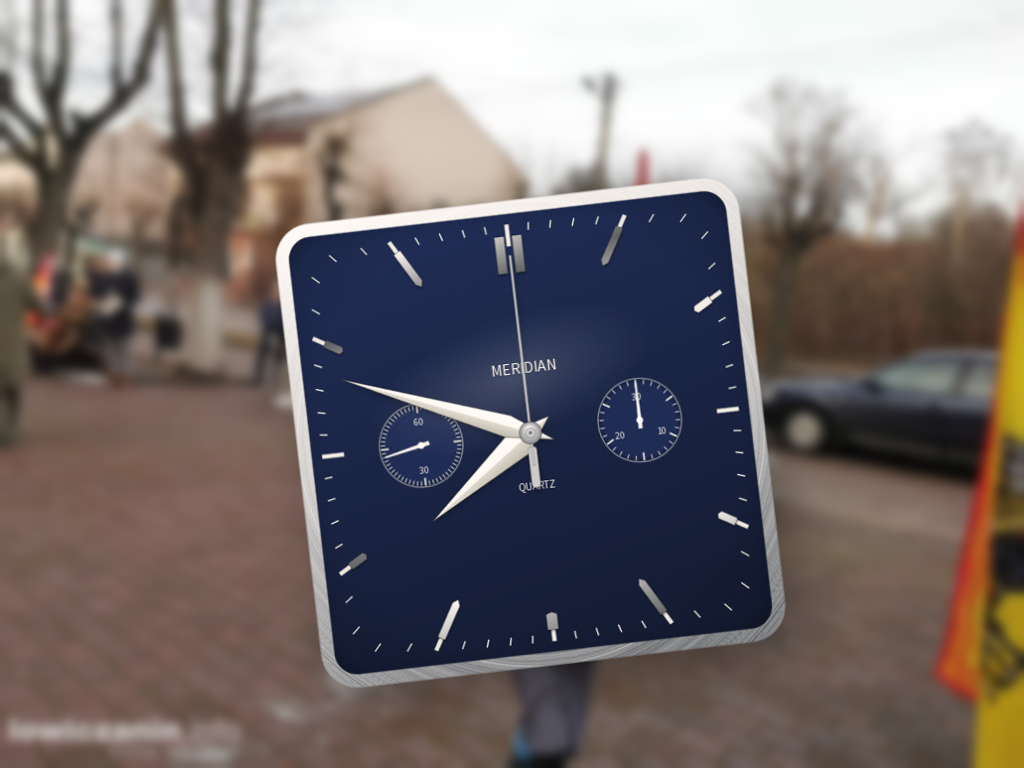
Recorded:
7 h 48 min 43 s
